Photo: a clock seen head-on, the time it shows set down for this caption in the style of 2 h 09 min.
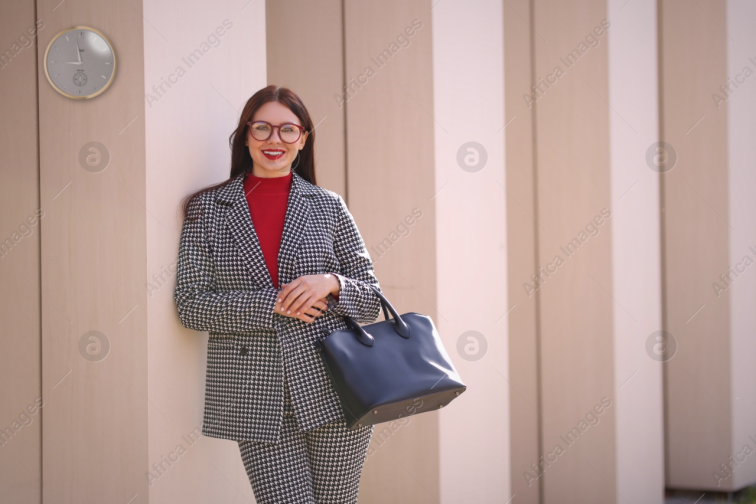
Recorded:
8 h 58 min
